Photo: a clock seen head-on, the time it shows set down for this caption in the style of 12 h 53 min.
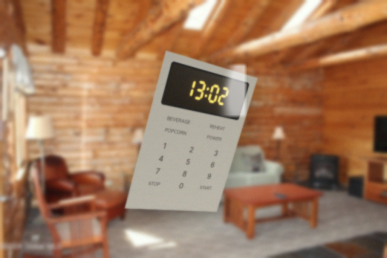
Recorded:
13 h 02 min
